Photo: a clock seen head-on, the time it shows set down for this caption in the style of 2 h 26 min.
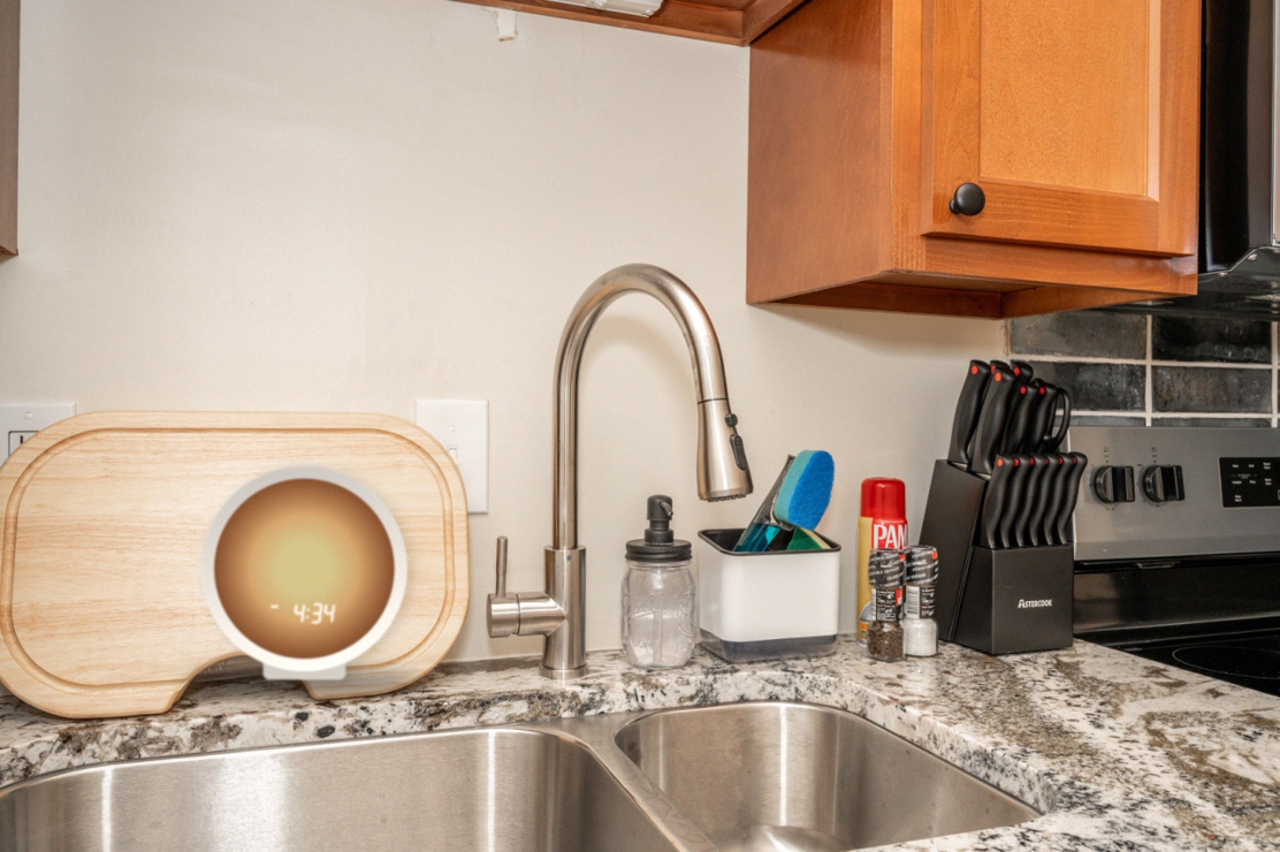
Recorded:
4 h 34 min
